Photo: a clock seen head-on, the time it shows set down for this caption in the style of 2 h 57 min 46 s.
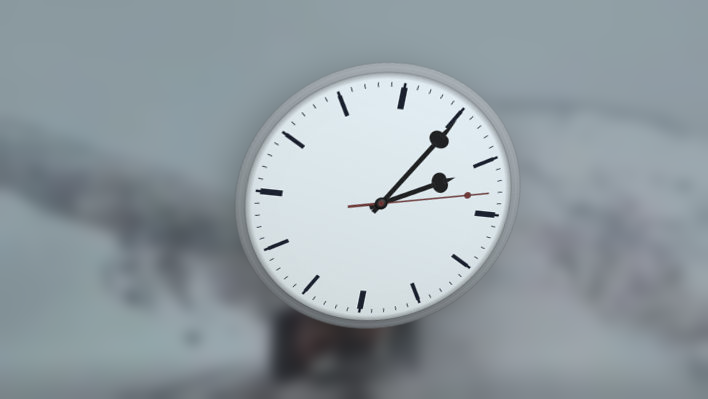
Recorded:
2 h 05 min 13 s
